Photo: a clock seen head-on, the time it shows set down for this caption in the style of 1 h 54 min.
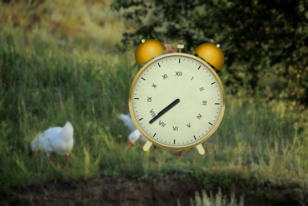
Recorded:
7 h 38 min
